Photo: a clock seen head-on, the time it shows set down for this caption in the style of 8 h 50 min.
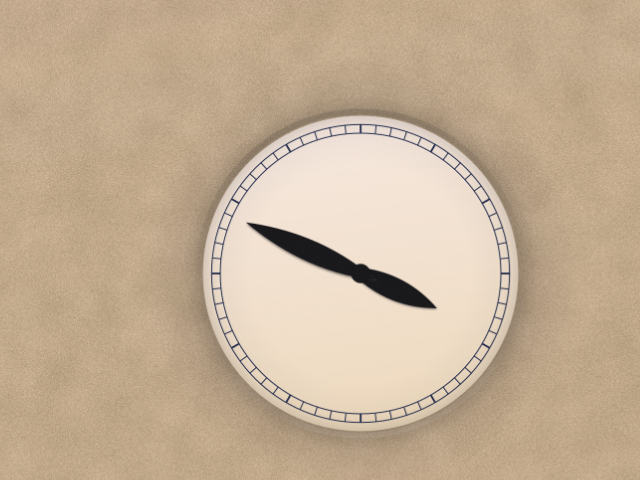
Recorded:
3 h 49 min
